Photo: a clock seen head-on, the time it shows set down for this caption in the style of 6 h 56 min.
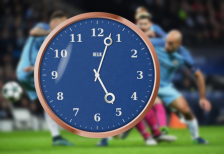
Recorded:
5 h 03 min
